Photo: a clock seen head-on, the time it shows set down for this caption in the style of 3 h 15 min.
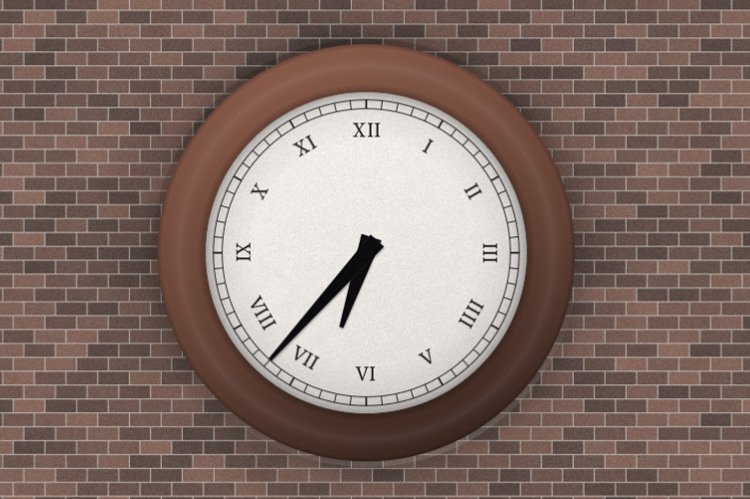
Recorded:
6 h 37 min
